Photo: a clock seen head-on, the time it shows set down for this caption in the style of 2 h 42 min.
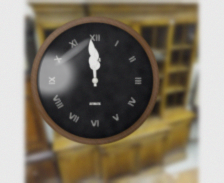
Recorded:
11 h 59 min
